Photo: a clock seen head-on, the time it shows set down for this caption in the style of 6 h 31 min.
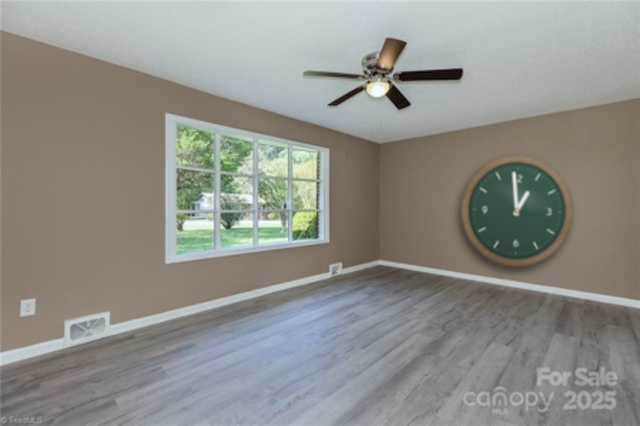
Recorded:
12 h 59 min
